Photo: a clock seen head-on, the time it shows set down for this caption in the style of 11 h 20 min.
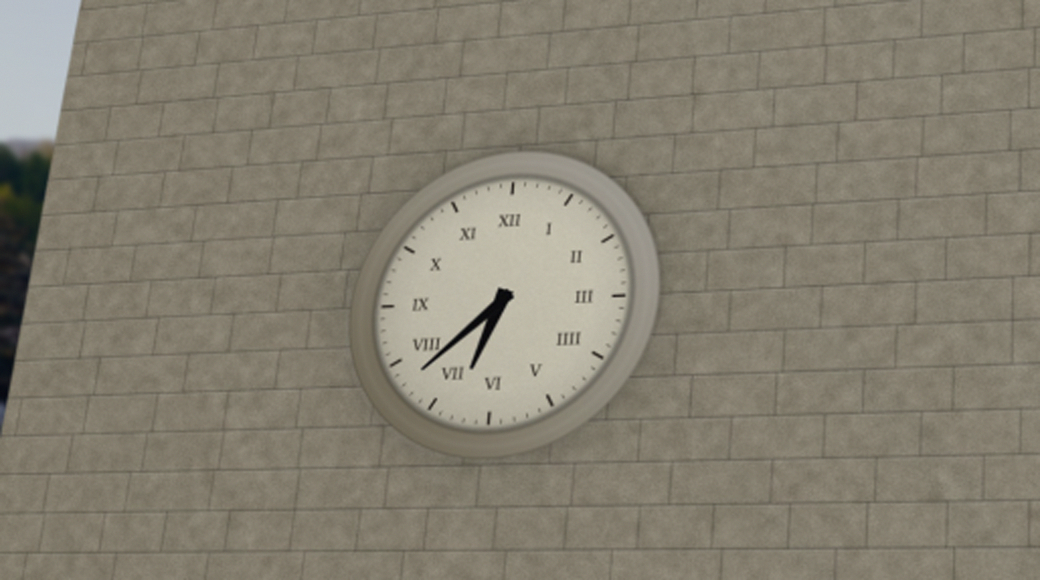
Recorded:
6 h 38 min
